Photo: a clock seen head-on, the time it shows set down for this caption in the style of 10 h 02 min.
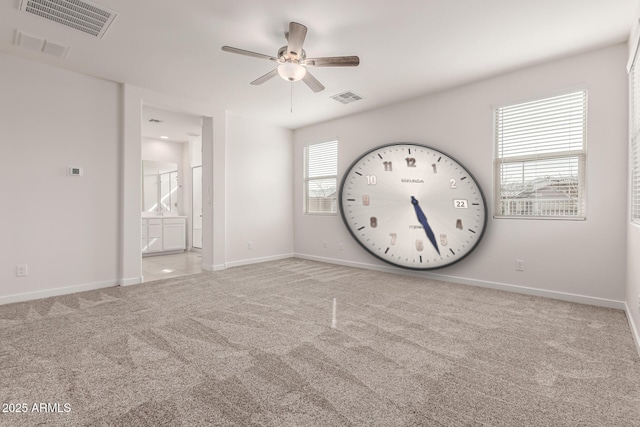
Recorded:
5 h 27 min
